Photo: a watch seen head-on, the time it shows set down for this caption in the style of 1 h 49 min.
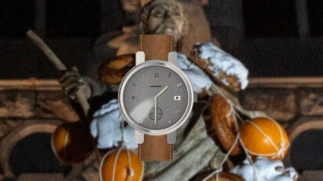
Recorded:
1 h 30 min
